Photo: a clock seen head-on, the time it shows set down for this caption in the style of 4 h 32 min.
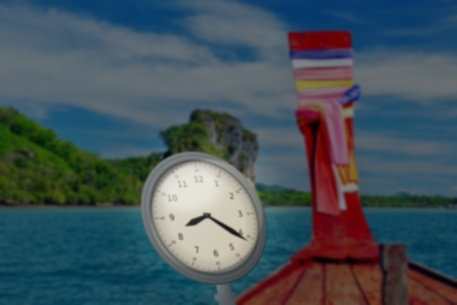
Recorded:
8 h 21 min
